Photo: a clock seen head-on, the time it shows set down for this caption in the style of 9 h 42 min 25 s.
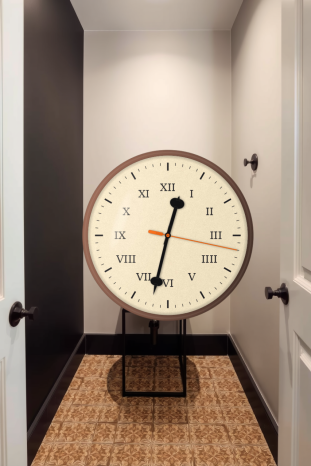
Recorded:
12 h 32 min 17 s
